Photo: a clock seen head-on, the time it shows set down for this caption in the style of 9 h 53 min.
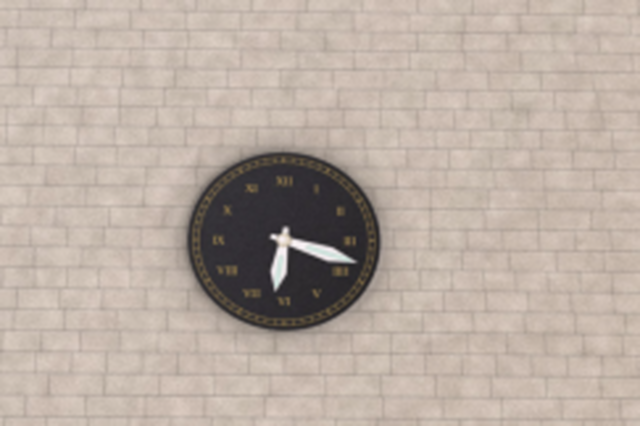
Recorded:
6 h 18 min
